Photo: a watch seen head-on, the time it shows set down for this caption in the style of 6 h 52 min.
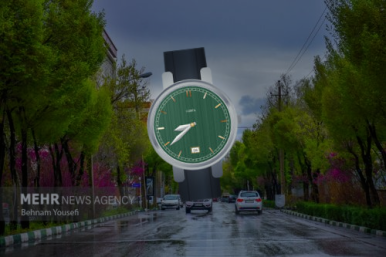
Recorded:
8 h 39 min
